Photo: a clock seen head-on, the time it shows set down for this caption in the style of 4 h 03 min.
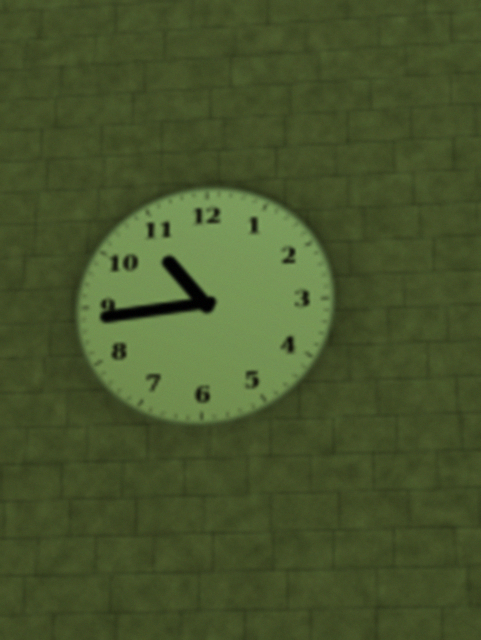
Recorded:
10 h 44 min
